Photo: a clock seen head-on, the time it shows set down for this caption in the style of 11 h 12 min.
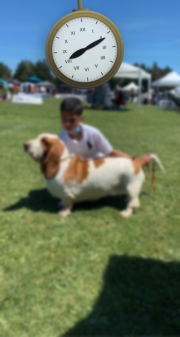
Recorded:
8 h 11 min
